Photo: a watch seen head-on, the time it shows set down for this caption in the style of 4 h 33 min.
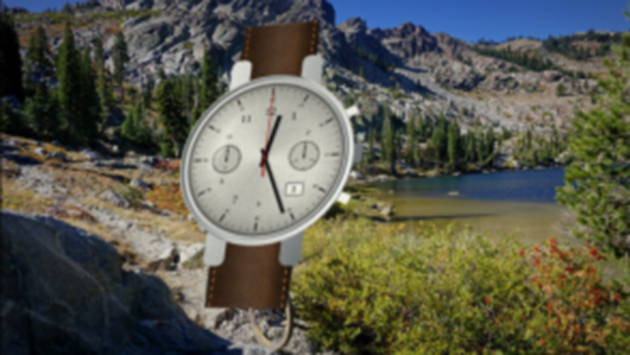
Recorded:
12 h 26 min
